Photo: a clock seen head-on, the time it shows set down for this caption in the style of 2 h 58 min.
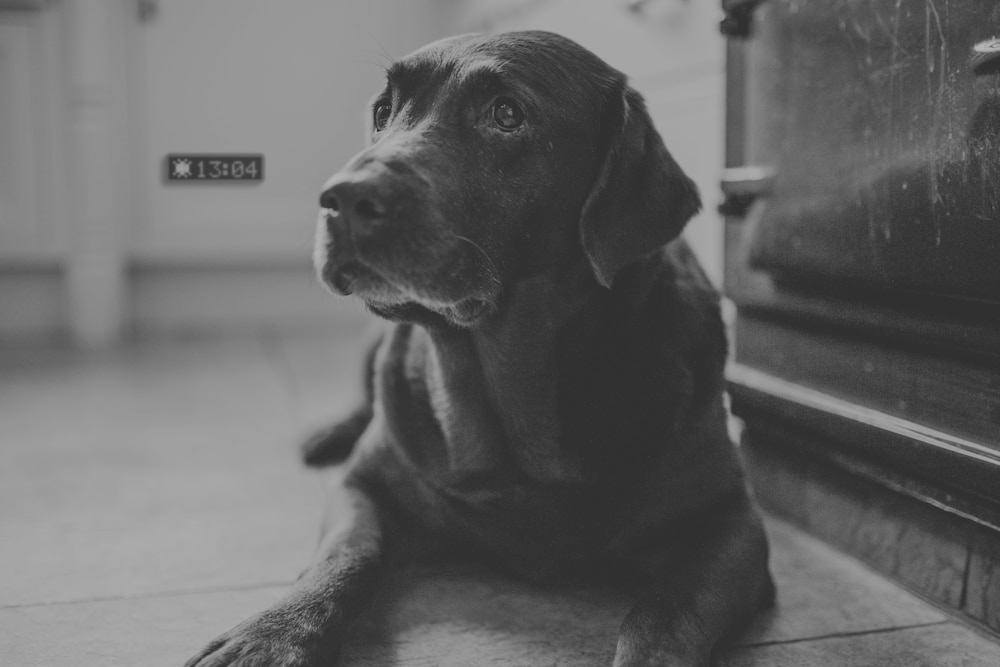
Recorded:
13 h 04 min
